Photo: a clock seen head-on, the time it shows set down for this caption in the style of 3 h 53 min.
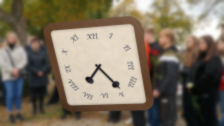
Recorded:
7 h 24 min
